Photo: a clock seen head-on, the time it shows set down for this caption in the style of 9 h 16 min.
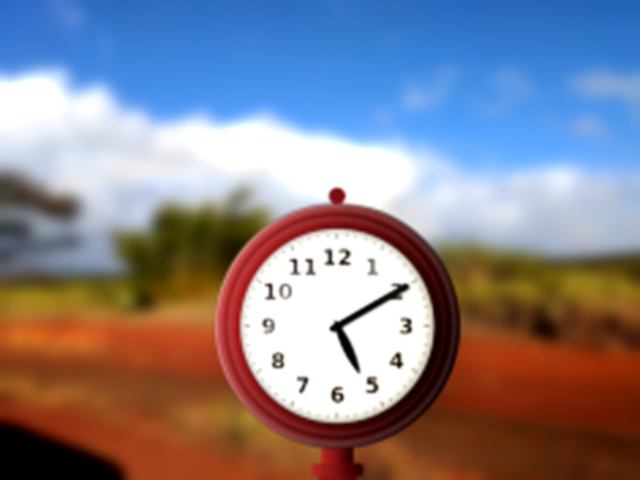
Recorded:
5 h 10 min
